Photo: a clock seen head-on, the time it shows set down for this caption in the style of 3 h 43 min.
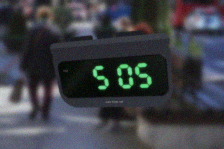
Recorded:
5 h 05 min
